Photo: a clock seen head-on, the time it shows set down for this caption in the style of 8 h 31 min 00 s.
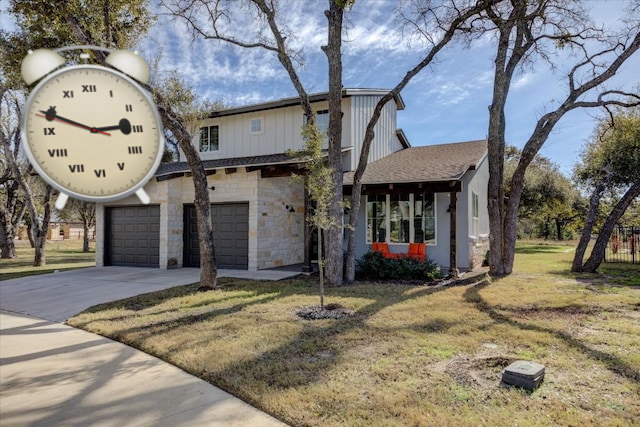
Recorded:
2 h 48 min 48 s
